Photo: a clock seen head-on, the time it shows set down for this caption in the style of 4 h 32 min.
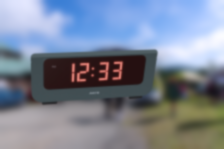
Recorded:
12 h 33 min
